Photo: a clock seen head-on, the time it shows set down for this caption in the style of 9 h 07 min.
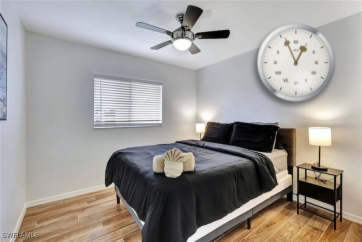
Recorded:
12 h 56 min
